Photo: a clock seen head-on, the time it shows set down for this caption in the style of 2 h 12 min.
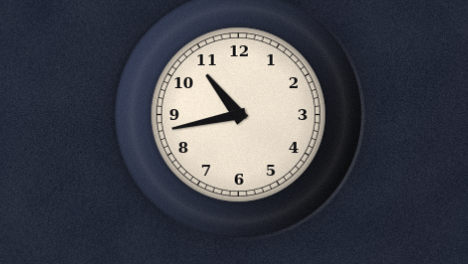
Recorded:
10 h 43 min
